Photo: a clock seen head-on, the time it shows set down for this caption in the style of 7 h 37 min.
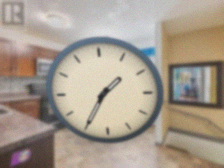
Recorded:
1 h 35 min
